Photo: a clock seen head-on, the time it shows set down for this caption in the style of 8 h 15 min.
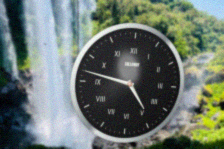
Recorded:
4 h 47 min
